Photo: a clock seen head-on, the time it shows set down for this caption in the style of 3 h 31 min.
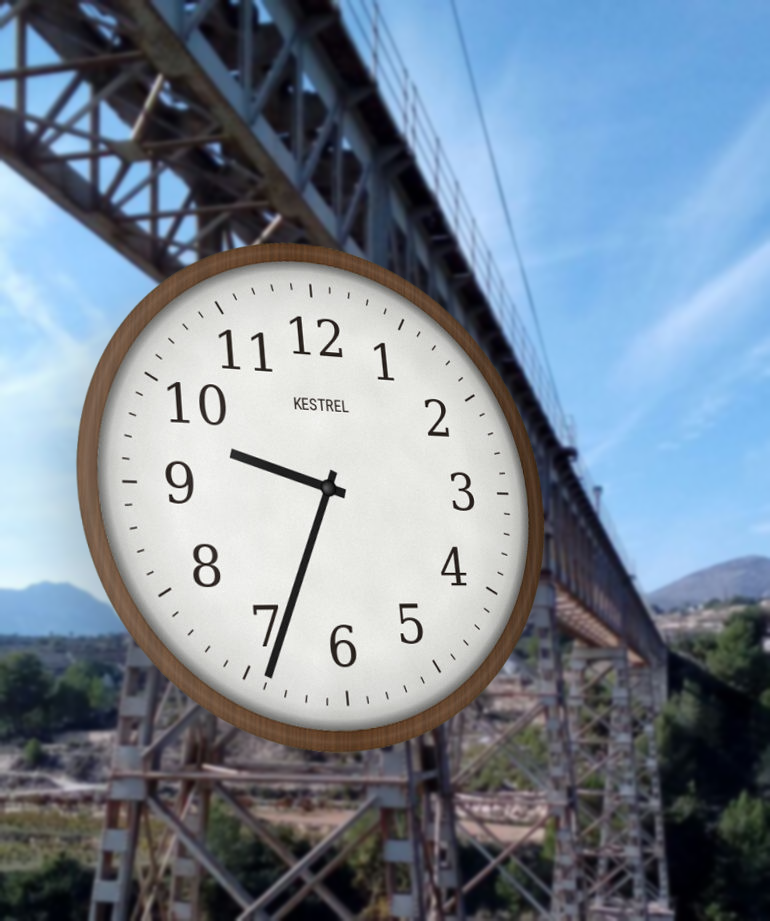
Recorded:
9 h 34 min
